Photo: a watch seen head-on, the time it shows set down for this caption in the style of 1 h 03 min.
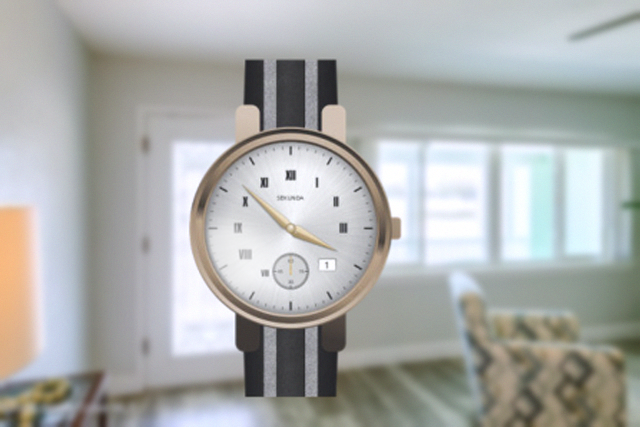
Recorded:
3 h 52 min
